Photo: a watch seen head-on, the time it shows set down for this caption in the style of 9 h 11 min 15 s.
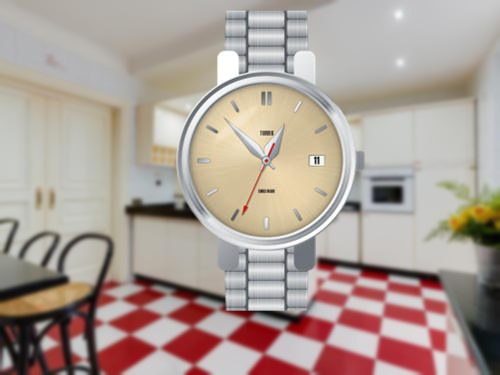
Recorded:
12 h 52 min 34 s
